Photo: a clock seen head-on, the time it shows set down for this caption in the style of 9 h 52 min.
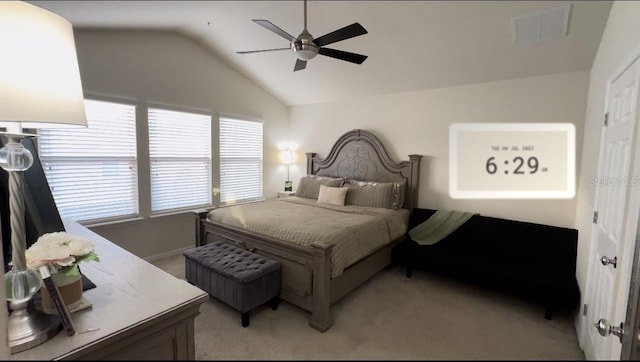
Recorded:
6 h 29 min
